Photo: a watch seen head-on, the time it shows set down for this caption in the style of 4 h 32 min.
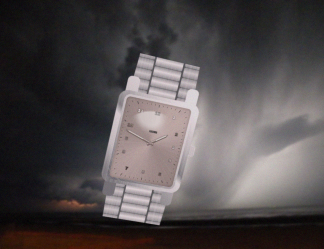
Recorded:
1 h 48 min
